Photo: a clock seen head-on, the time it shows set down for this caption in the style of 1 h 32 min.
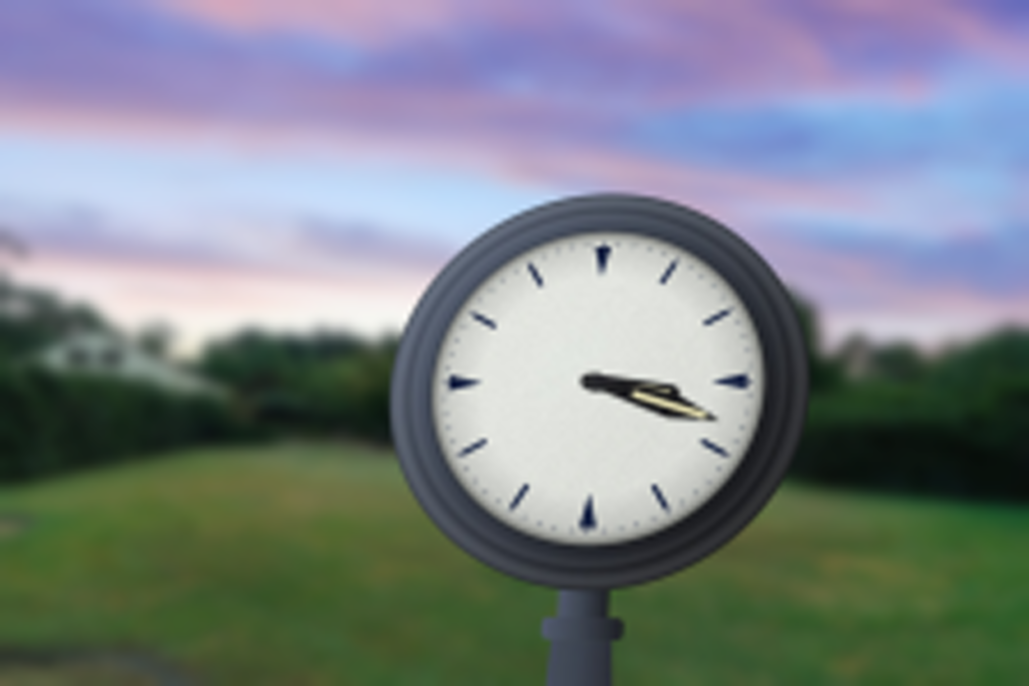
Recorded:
3 h 18 min
